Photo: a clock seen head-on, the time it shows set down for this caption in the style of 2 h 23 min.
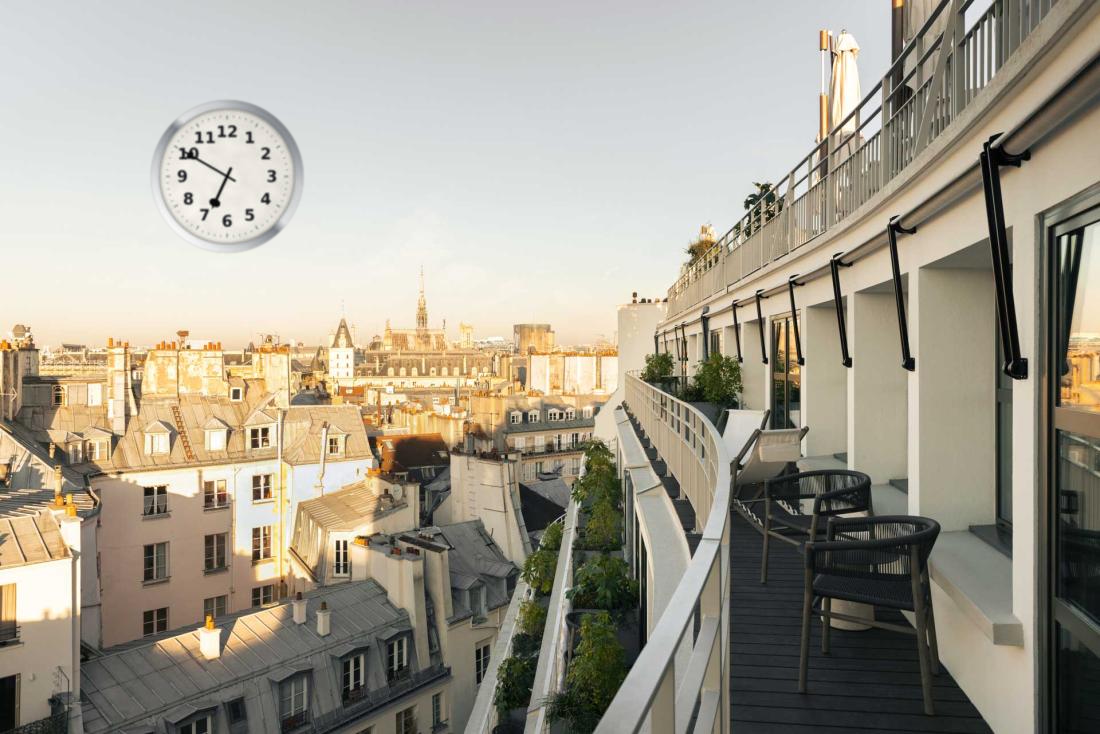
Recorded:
6 h 50 min
